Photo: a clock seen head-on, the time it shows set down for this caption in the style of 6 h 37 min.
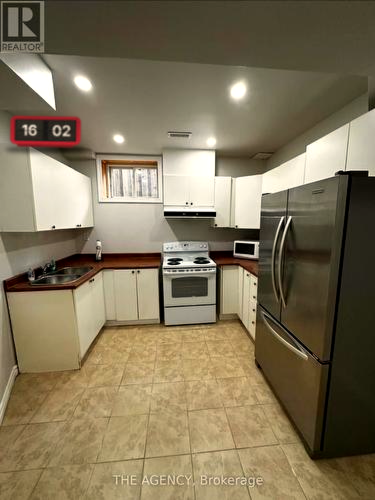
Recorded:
16 h 02 min
